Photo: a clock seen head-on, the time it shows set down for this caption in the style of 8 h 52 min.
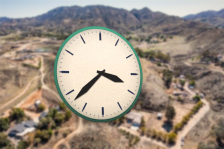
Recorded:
3 h 38 min
